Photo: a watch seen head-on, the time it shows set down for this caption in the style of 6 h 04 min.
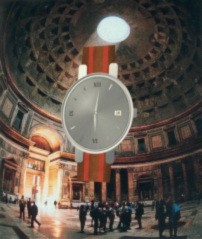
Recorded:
6 h 01 min
